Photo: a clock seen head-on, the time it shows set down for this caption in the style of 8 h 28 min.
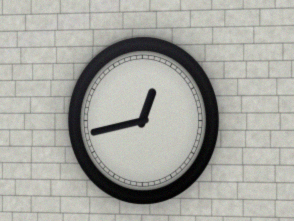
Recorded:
12 h 43 min
